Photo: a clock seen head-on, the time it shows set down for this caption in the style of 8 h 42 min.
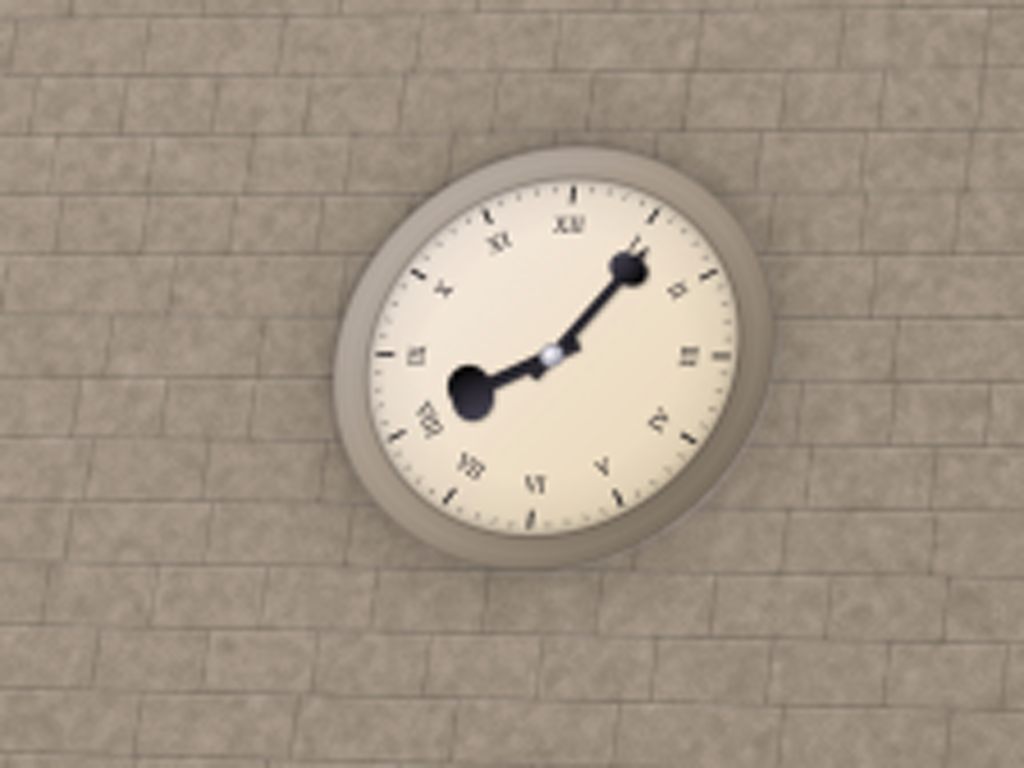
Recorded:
8 h 06 min
